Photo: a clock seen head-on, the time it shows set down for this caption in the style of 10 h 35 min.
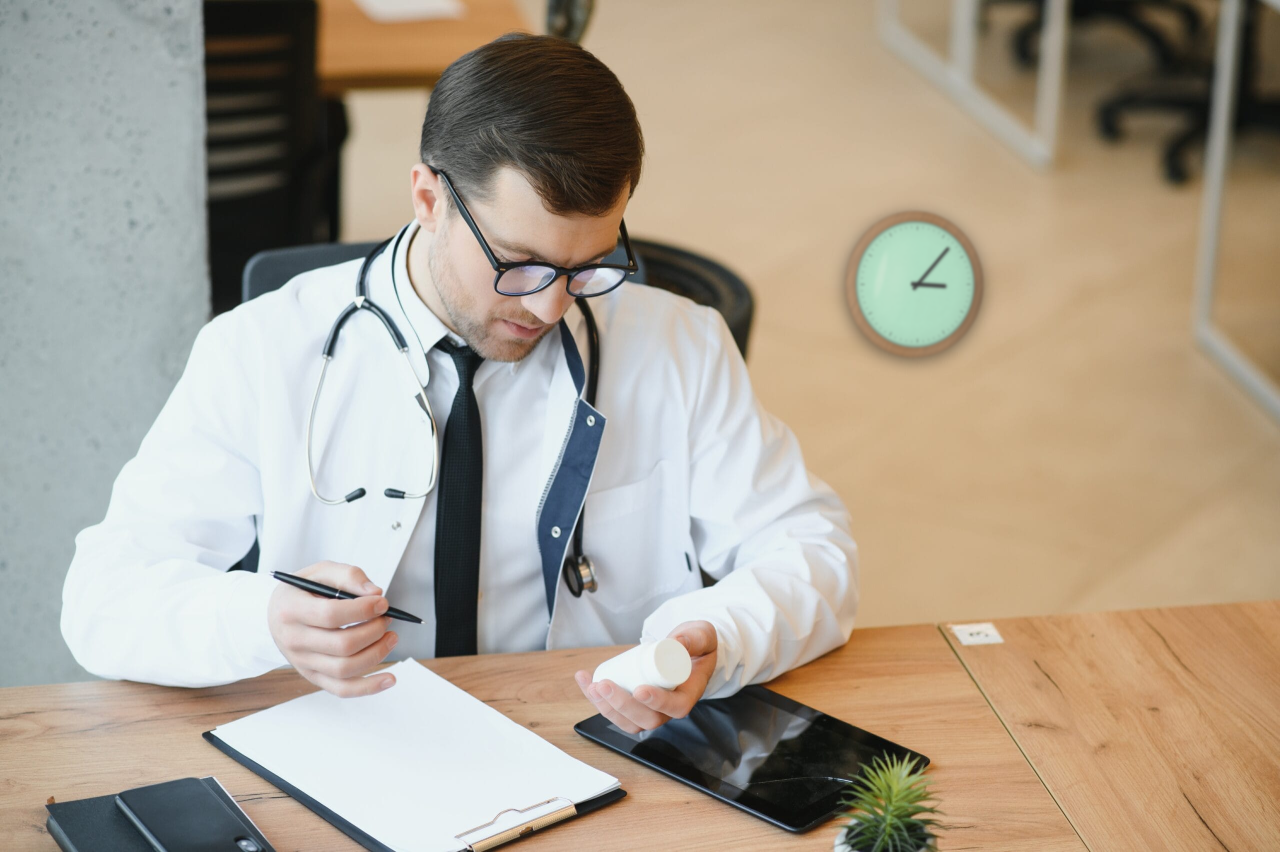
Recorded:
3 h 07 min
